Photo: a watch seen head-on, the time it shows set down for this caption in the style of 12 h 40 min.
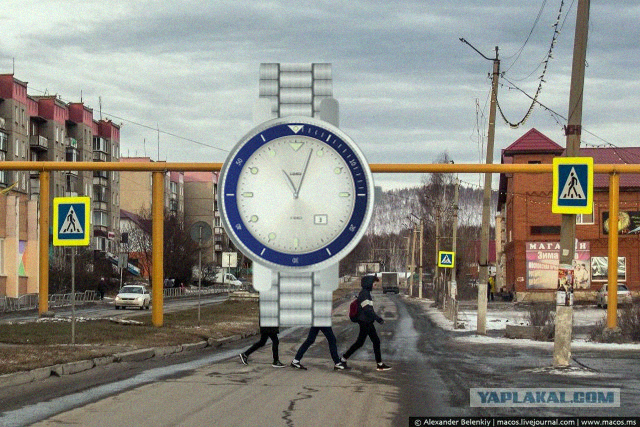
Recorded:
11 h 03 min
